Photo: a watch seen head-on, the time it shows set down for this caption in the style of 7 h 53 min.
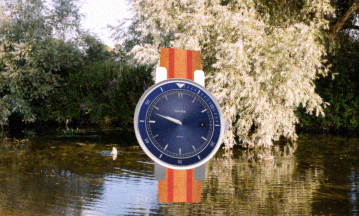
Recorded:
9 h 48 min
